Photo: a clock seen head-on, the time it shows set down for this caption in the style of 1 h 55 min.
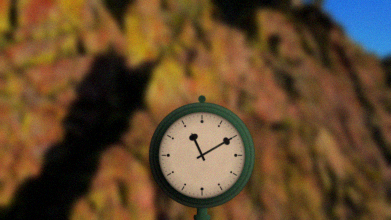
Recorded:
11 h 10 min
